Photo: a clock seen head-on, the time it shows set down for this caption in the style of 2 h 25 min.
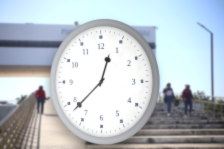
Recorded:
12 h 38 min
